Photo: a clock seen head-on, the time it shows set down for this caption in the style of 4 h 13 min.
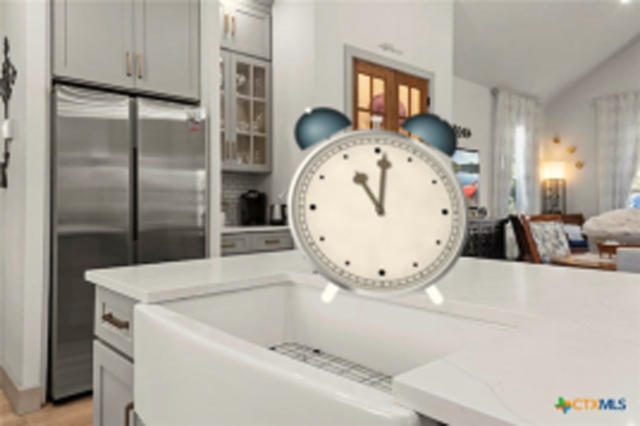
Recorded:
11 h 01 min
